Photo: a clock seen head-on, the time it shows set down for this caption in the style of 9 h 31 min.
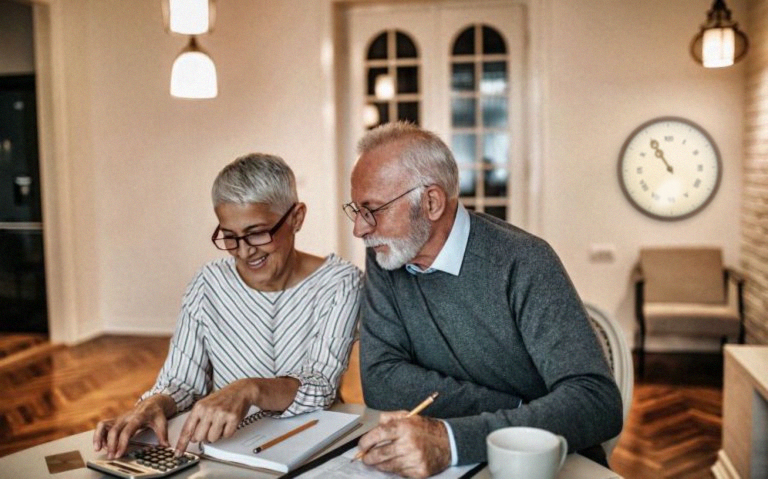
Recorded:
10 h 55 min
